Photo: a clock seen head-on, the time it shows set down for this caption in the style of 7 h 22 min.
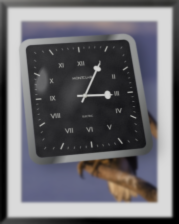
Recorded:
3 h 05 min
